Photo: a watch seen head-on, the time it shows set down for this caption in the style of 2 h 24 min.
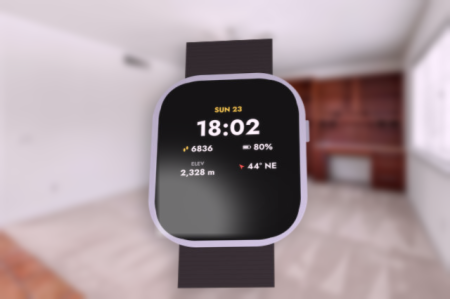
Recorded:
18 h 02 min
